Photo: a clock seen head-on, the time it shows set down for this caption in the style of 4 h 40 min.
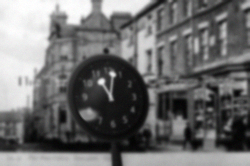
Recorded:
11 h 02 min
